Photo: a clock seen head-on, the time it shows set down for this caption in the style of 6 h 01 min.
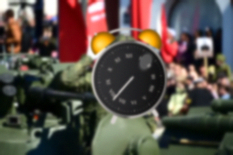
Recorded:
7 h 38 min
